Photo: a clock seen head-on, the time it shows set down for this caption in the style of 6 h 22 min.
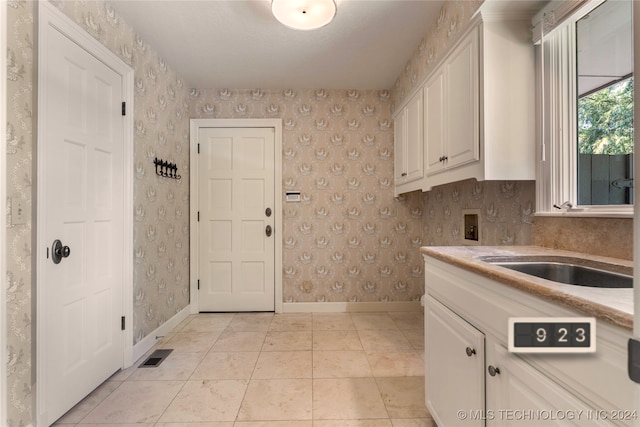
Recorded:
9 h 23 min
